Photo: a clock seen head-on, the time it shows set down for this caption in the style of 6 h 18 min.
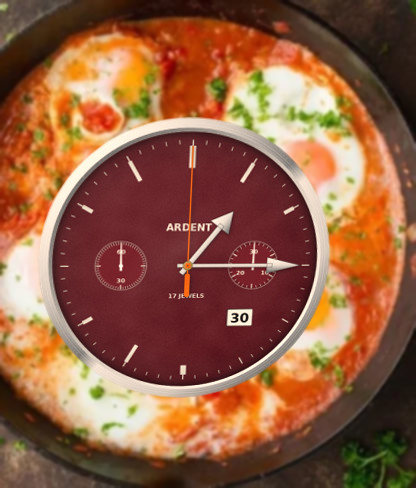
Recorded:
1 h 15 min
